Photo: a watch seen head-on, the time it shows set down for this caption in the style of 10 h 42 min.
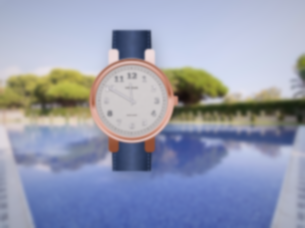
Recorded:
11 h 50 min
